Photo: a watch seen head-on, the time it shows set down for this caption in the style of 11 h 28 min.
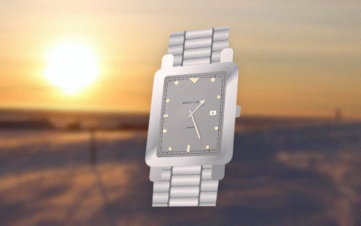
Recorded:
1 h 26 min
